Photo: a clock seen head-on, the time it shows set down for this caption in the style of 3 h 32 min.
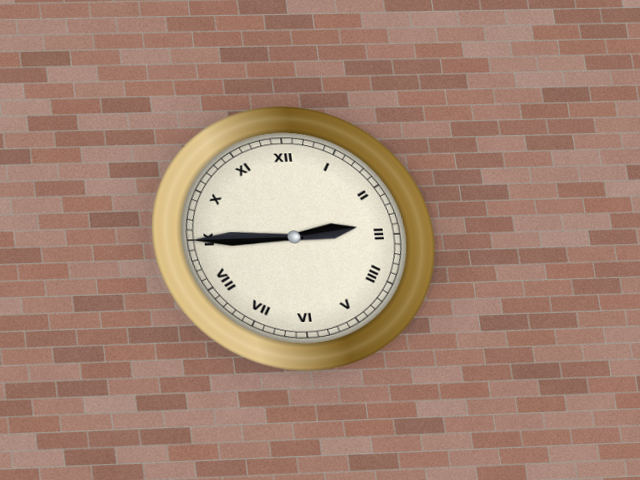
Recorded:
2 h 45 min
